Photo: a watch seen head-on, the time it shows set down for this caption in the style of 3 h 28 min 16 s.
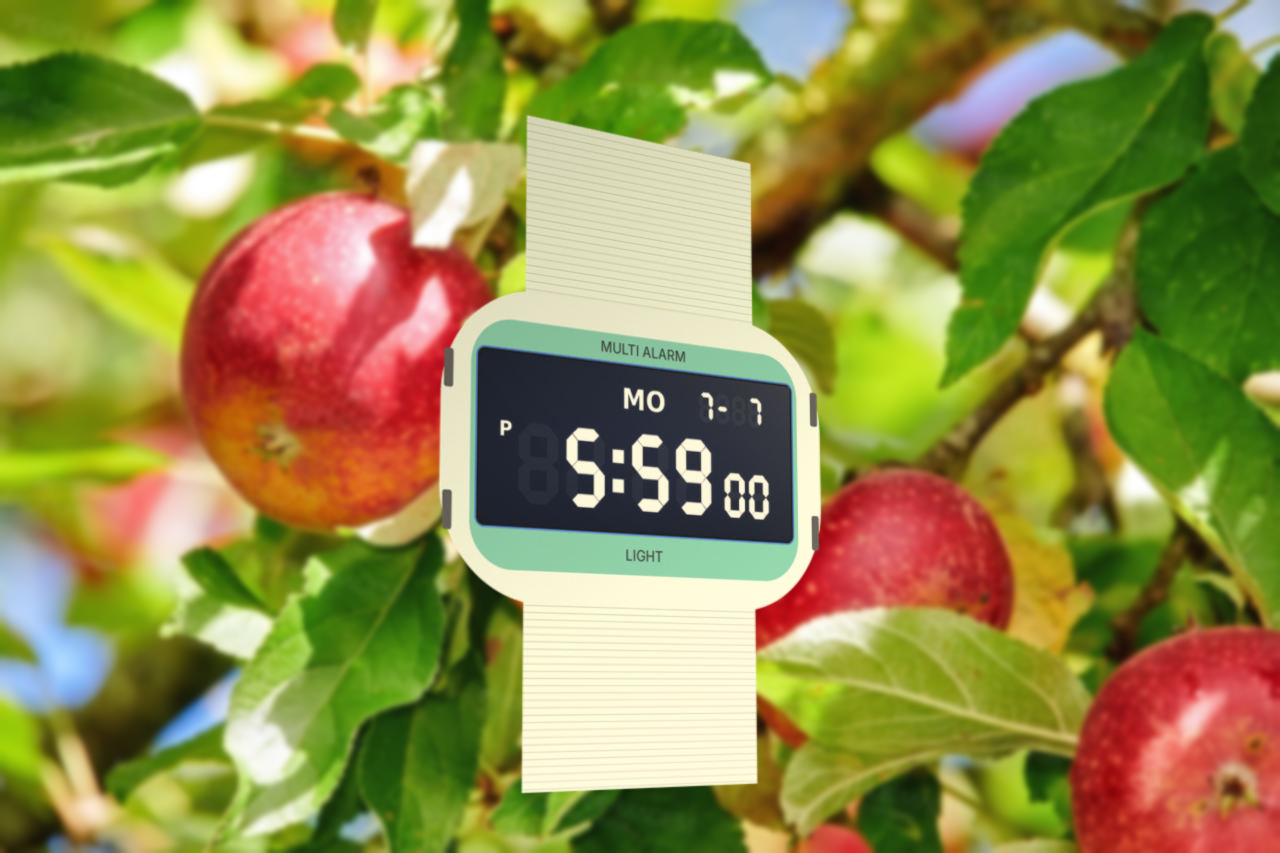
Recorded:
5 h 59 min 00 s
